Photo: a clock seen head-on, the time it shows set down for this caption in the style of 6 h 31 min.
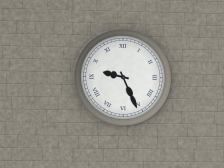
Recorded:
9 h 26 min
